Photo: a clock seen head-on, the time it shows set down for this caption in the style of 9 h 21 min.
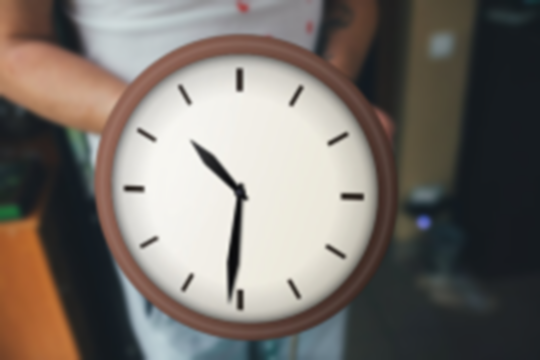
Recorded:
10 h 31 min
